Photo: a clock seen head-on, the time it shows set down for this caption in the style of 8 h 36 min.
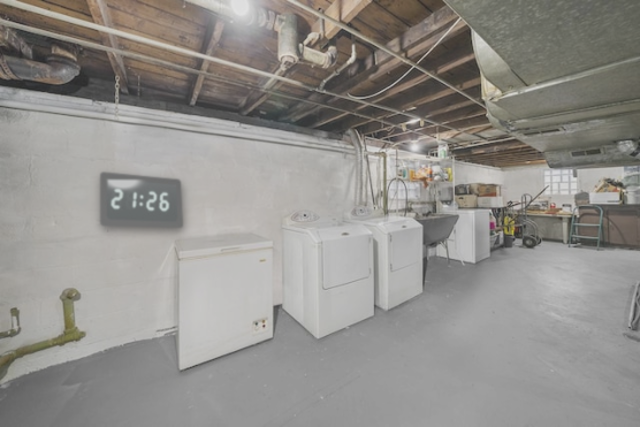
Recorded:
21 h 26 min
